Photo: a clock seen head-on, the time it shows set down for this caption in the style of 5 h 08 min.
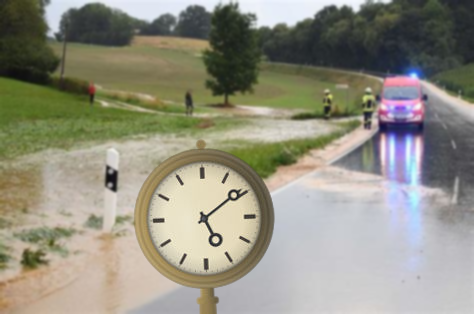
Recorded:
5 h 09 min
